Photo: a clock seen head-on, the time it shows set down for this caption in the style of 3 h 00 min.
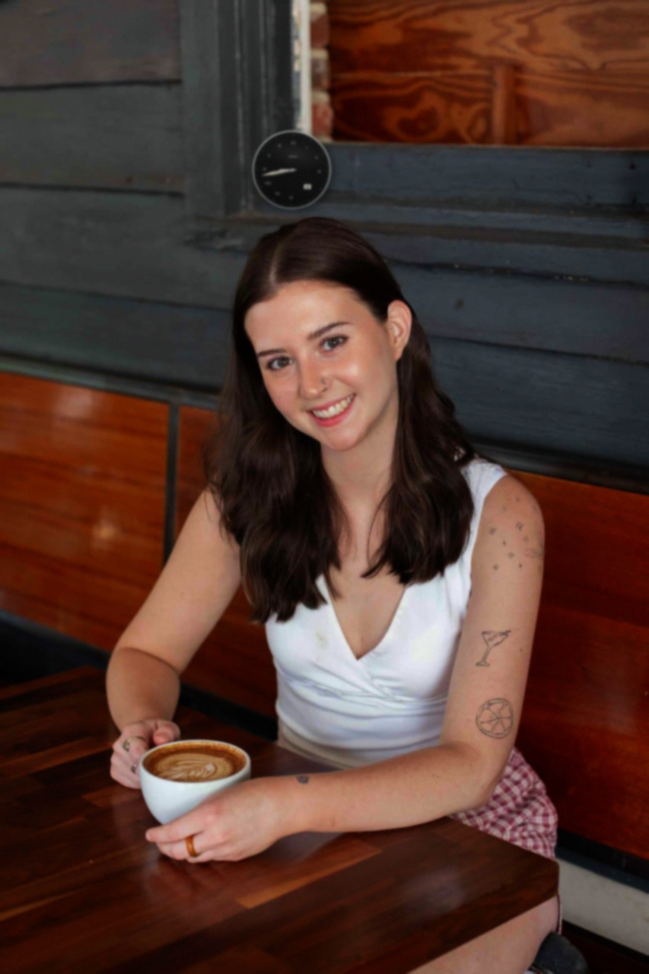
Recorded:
8 h 43 min
